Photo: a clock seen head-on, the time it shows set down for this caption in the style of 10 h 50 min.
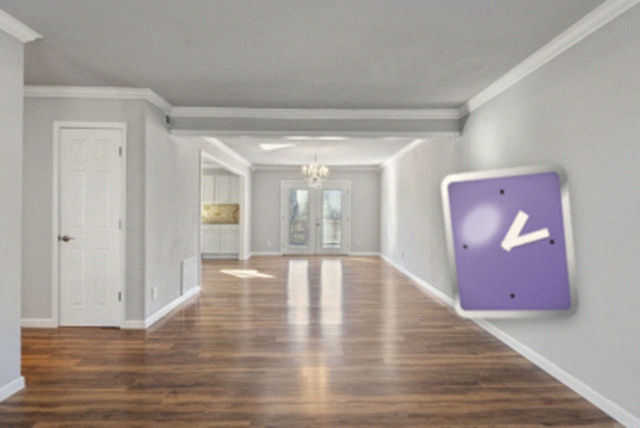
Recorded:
1 h 13 min
